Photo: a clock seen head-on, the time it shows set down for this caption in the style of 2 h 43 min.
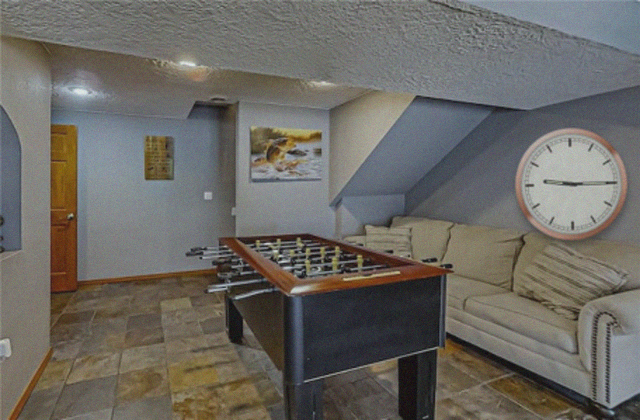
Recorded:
9 h 15 min
